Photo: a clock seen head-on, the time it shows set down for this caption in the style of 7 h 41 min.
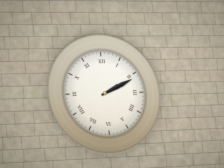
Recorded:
2 h 11 min
